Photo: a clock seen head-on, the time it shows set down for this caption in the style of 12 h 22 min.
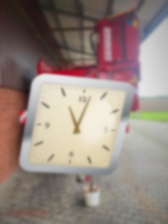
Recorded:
11 h 02 min
